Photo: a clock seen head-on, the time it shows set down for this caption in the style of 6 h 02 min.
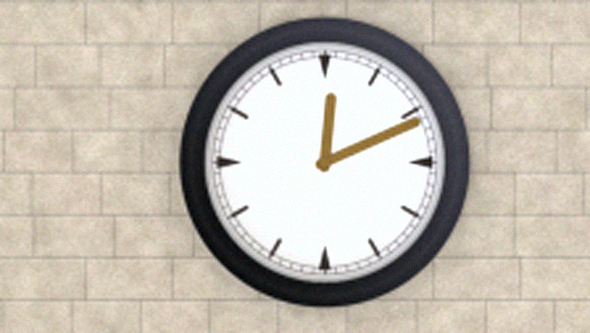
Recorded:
12 h 11 min
